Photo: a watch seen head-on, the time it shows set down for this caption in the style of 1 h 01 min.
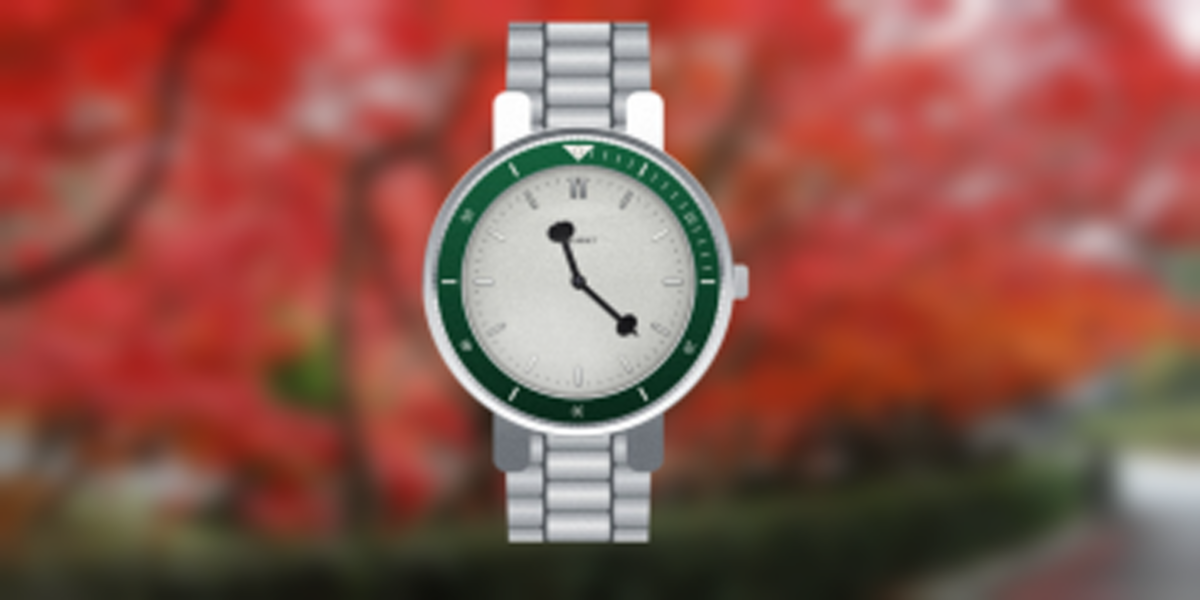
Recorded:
11 h 22 min
